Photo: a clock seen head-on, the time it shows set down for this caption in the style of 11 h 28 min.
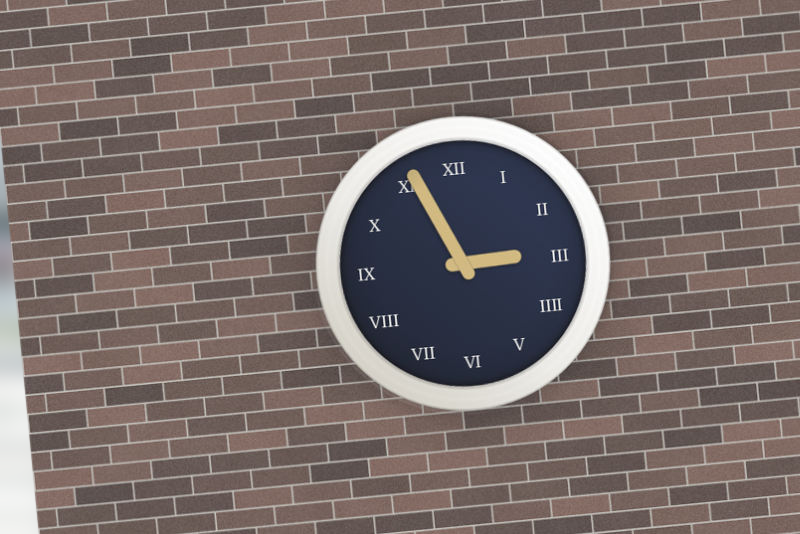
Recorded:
2 h 56 min
